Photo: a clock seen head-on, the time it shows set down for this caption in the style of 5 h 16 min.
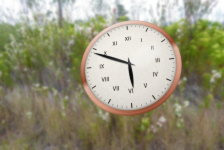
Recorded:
5 h 49 min
